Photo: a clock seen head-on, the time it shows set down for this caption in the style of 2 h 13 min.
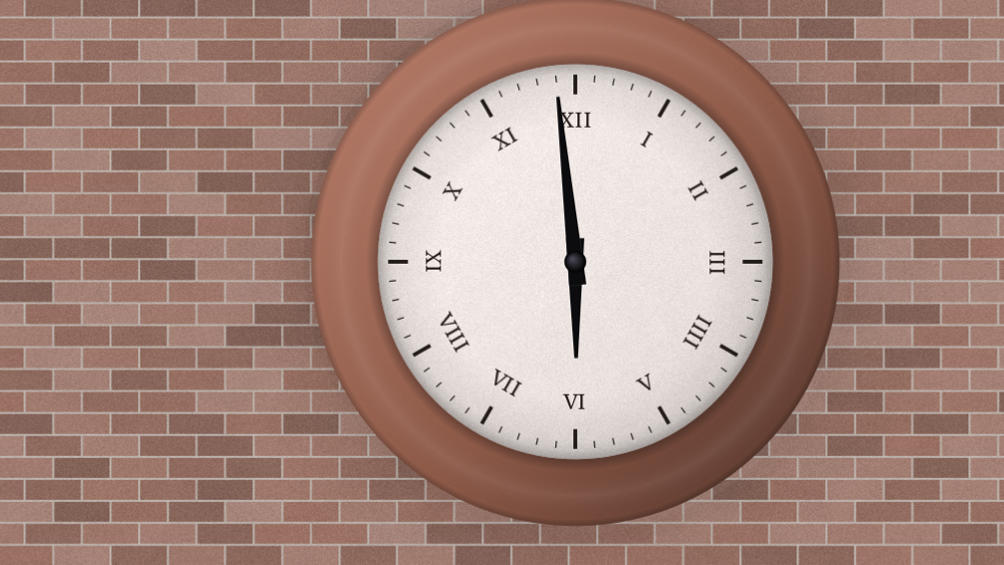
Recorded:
5 h 59 min
